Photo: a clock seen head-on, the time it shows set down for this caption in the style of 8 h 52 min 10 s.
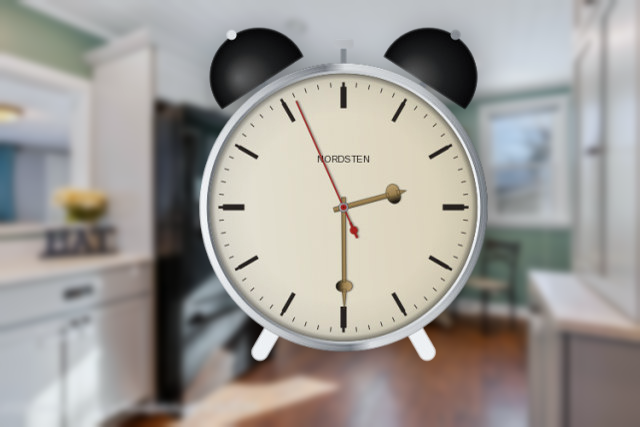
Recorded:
2 h 29 min 56 s
